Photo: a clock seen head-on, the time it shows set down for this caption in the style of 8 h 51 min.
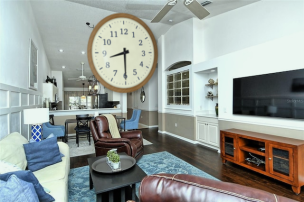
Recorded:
8 h 30 min
